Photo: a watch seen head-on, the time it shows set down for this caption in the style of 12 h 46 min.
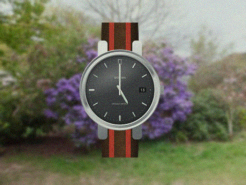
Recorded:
5 h 00 min
